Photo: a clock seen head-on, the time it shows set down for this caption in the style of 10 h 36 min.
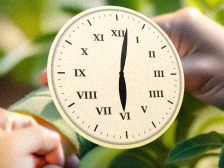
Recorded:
6 h 02 min
